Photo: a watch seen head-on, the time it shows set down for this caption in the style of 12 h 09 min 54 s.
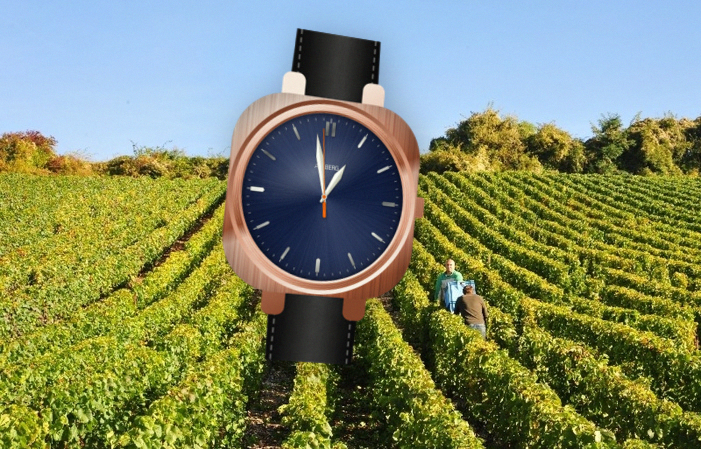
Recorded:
12 h 57 min 59 s
